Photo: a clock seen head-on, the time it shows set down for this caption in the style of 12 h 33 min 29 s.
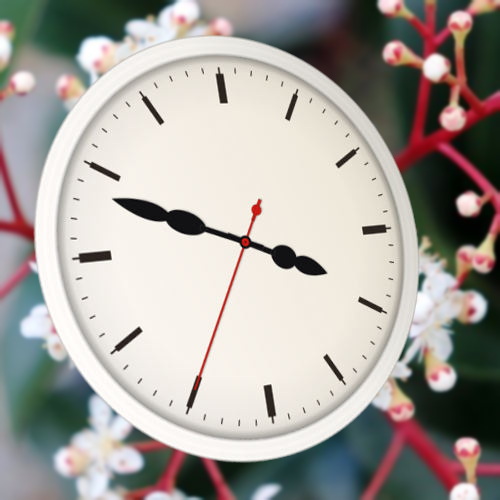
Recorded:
3 h 48 min 35 s
